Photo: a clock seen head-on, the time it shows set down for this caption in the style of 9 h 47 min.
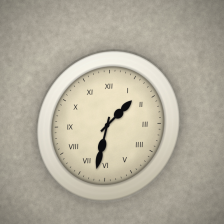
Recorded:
1 h 32 min
